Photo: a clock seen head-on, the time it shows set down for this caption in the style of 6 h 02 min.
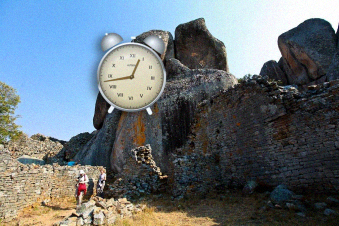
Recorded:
12 h 43 min
